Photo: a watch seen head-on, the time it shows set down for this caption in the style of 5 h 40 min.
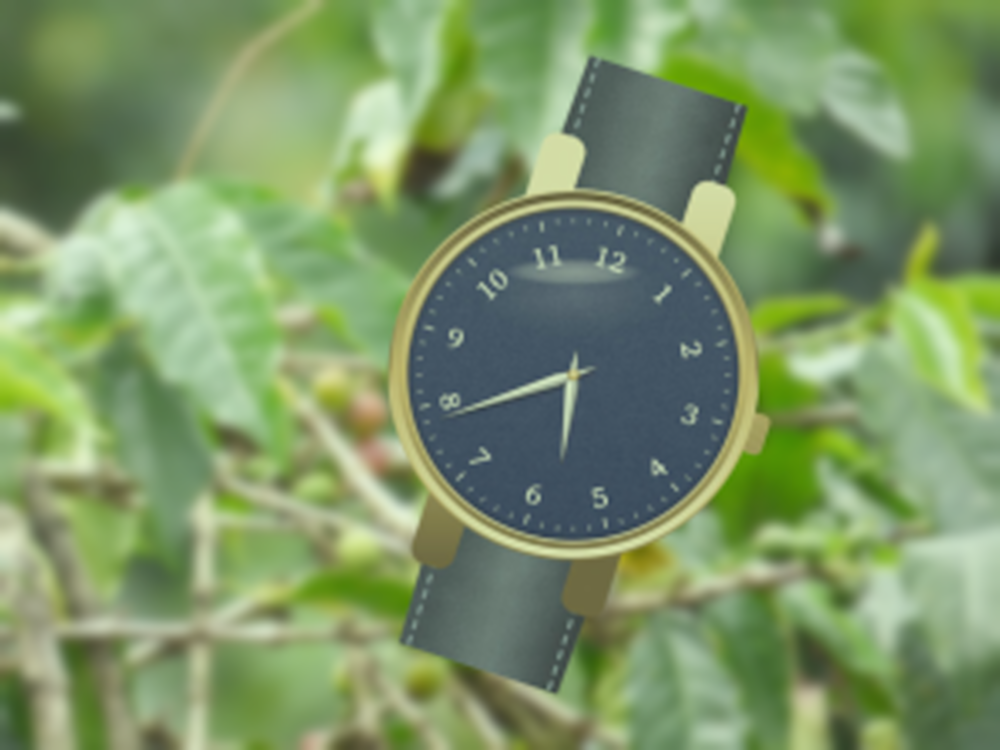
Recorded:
5 h 39 min
